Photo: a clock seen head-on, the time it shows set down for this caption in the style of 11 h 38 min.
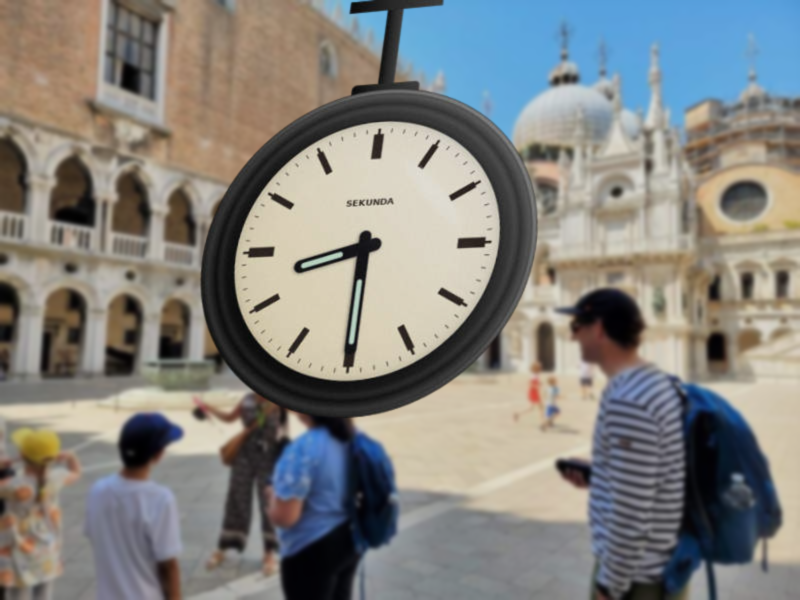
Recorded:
8 h 30 min
